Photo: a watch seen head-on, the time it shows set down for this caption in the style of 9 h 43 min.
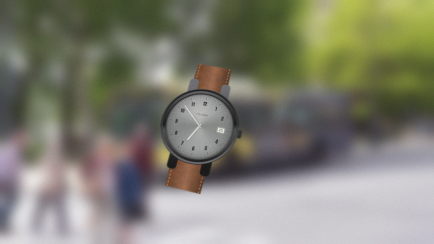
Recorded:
6 h 52 min
